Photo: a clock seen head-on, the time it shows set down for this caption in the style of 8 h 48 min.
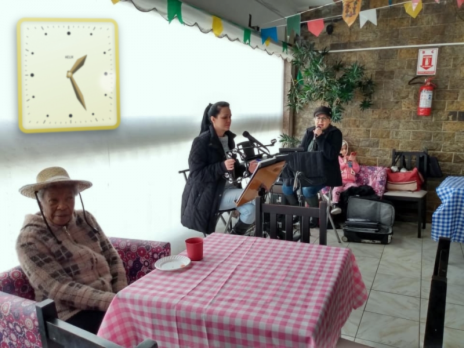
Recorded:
1 h 26 min
